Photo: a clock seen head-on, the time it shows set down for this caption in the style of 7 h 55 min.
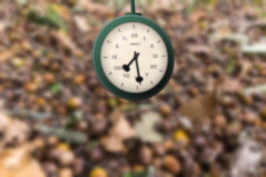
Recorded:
7 h 29 min
